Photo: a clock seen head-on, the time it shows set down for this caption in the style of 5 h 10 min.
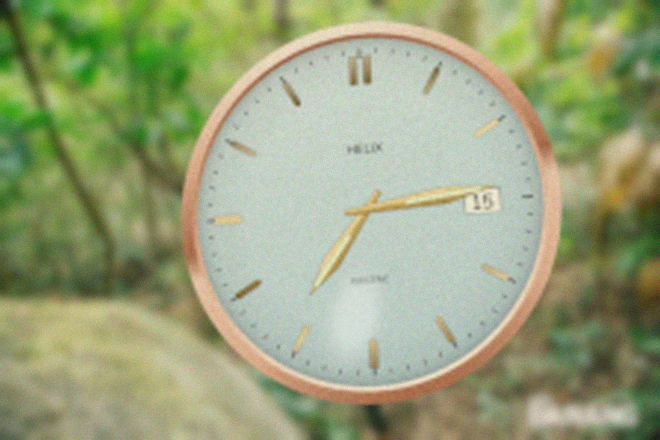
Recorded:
7 h 14 min
